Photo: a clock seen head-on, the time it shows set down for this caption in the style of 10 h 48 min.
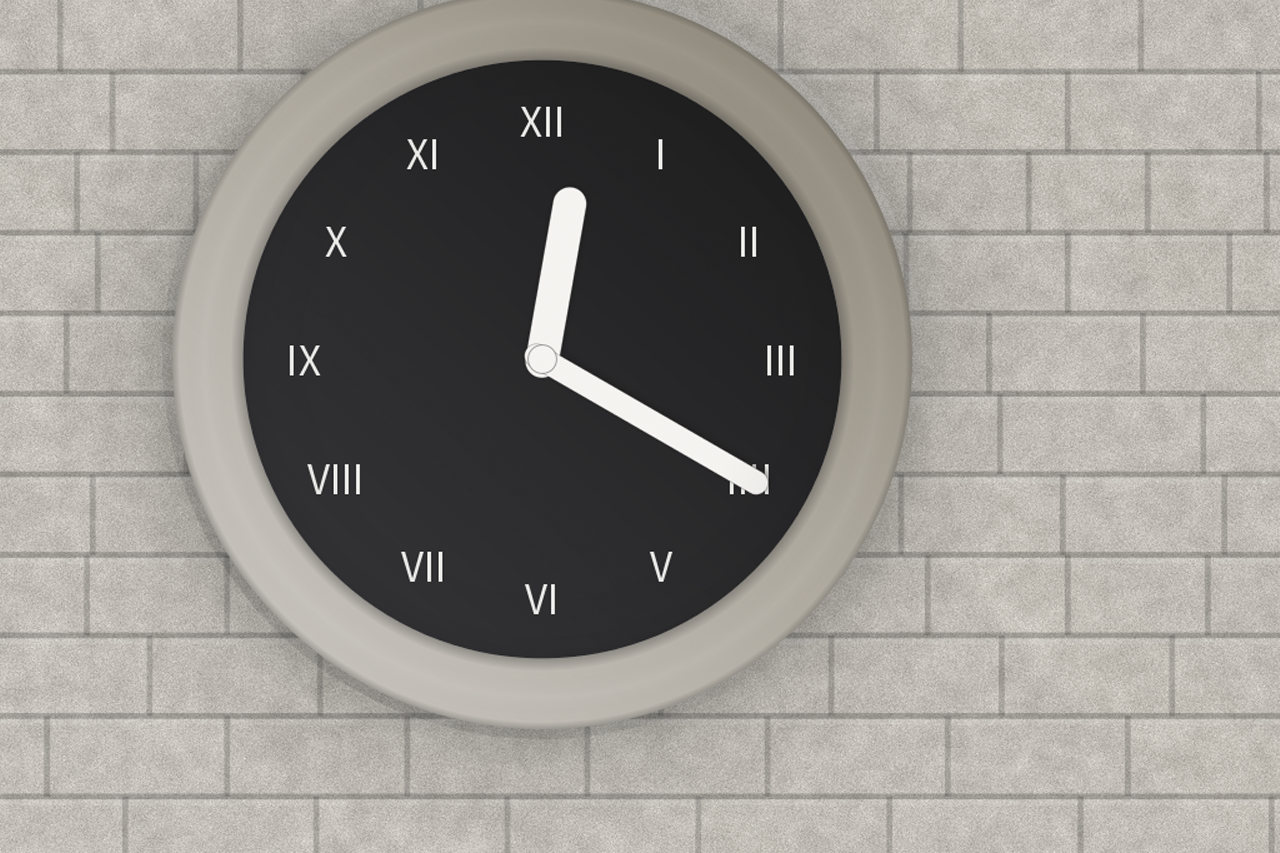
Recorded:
12 h 20 min
